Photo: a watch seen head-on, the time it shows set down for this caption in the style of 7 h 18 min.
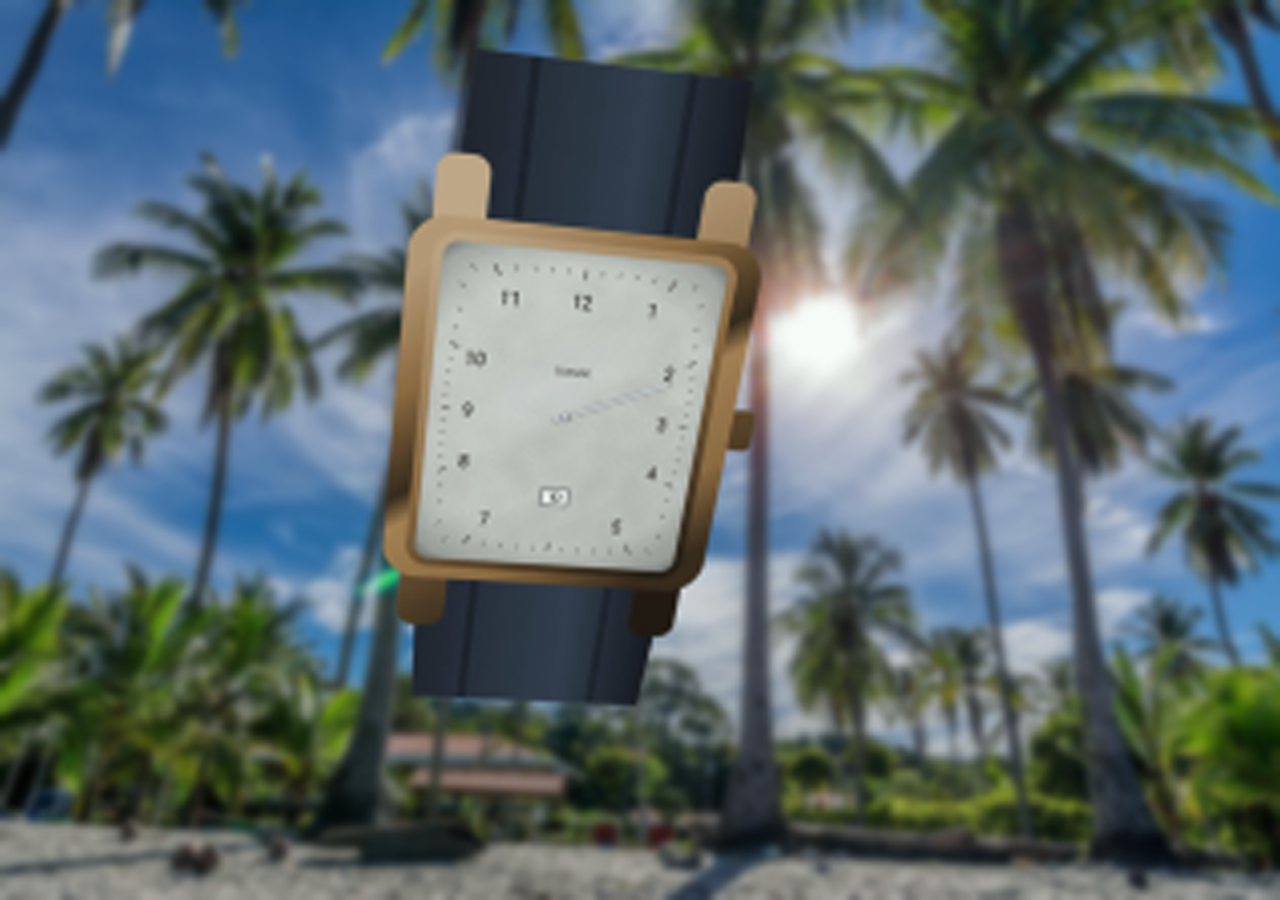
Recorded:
2 h 11 min
